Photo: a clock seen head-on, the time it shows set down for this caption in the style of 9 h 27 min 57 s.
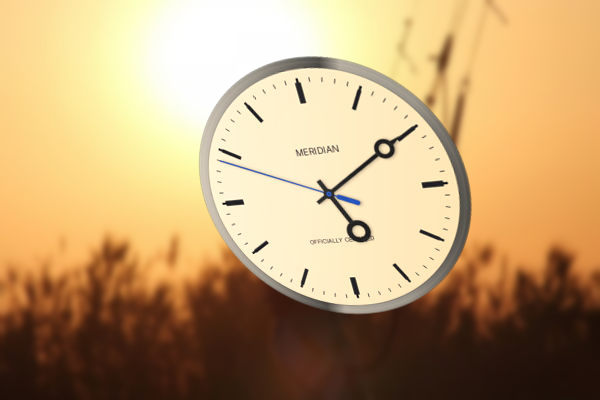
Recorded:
5 h 09 min 49 s
